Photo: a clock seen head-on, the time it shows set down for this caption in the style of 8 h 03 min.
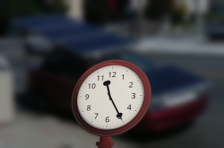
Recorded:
11 h 25 min
